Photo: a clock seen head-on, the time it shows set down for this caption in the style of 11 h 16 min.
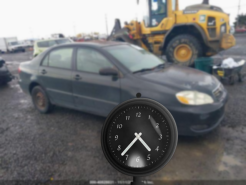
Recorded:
4 h 37 min
